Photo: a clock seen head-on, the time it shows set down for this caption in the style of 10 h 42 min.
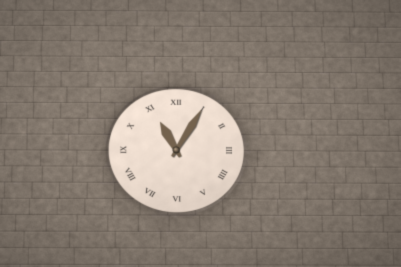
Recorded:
11 h 05 min
